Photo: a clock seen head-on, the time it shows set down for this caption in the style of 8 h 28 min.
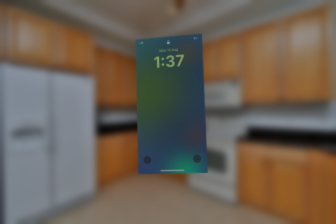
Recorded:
1 h 37 min
